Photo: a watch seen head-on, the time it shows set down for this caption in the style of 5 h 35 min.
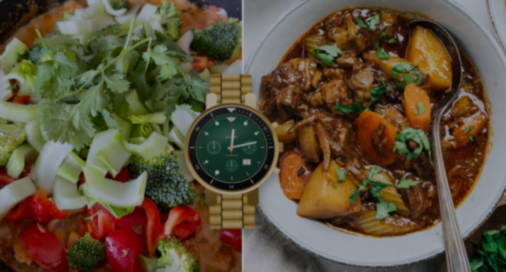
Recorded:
12 h 13 min
